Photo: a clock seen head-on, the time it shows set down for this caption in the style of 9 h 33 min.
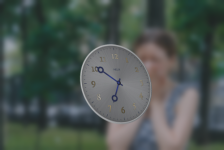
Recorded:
6 h 51 min
